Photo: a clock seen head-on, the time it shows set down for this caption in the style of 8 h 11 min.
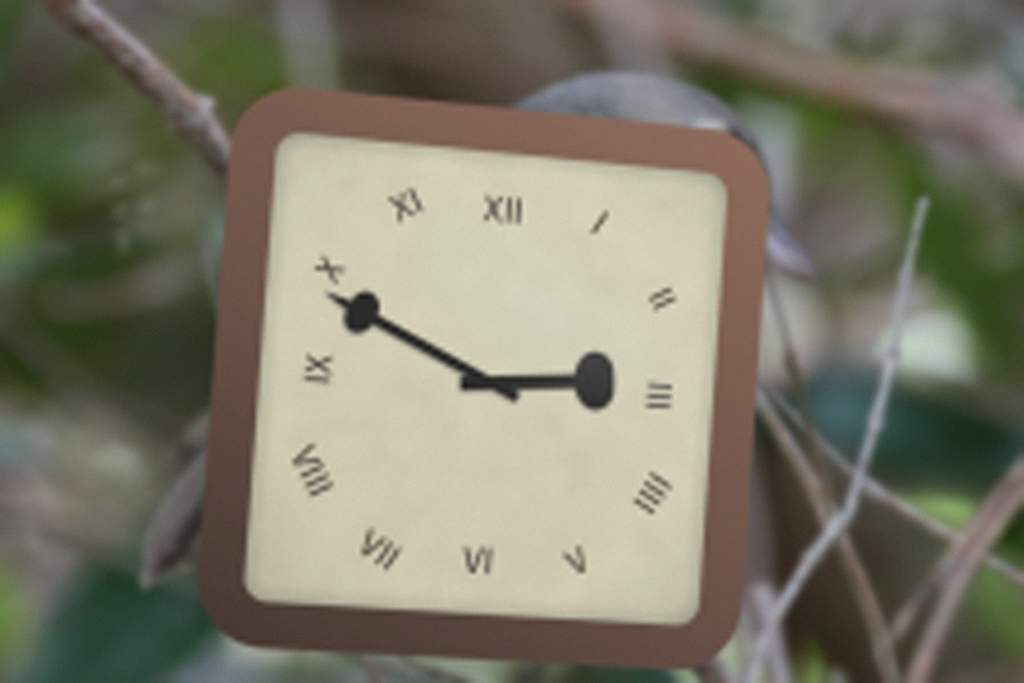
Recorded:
2 h 49 min
